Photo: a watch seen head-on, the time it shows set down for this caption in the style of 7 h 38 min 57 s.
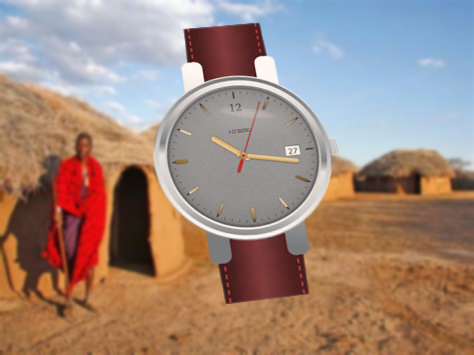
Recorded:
10 h 17 min 04 s
